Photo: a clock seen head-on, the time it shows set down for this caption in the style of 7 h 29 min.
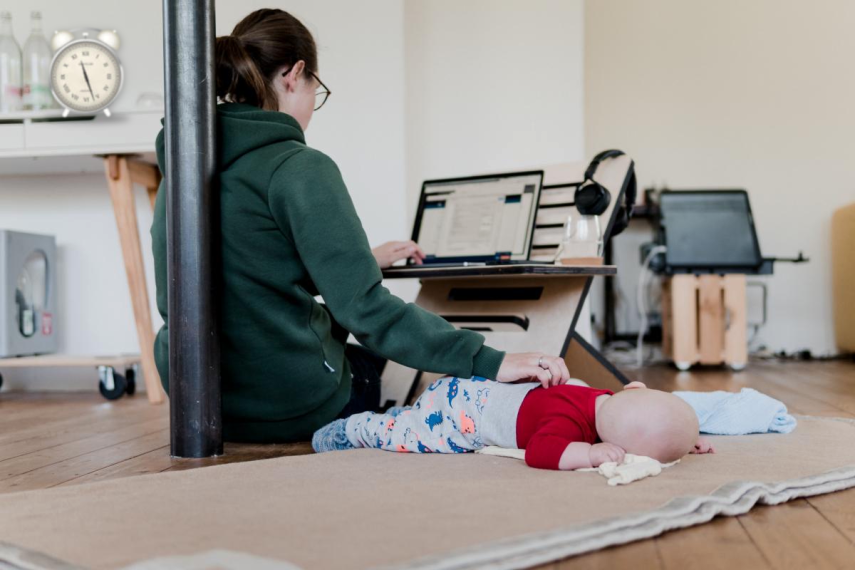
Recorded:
11 h 27 min
